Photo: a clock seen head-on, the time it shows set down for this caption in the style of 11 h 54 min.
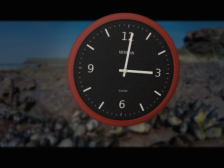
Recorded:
3 h 01 min
